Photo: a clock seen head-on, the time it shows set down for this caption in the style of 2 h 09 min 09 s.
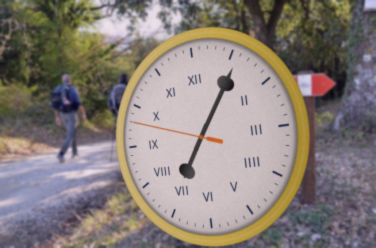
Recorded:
7 h 05 min 48 s
